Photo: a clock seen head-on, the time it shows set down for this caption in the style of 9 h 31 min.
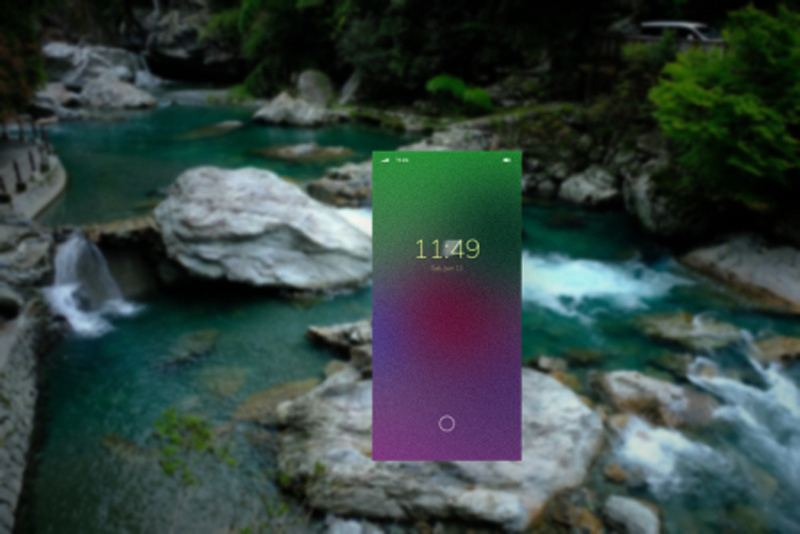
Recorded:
11 h 49 min
